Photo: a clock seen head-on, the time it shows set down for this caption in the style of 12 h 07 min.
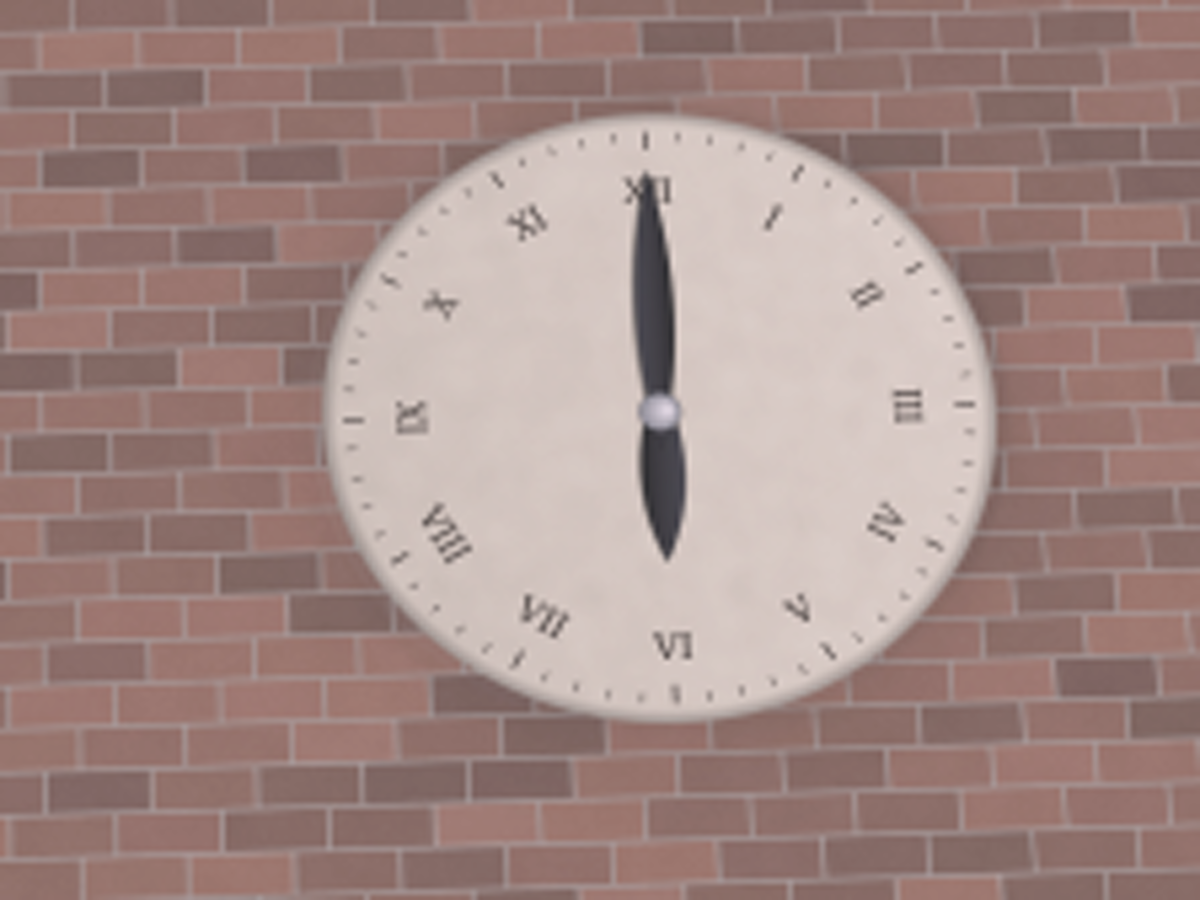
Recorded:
6 h 00 min
